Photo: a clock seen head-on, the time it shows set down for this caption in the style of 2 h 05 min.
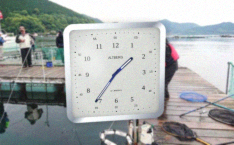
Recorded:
1 h 36 min
